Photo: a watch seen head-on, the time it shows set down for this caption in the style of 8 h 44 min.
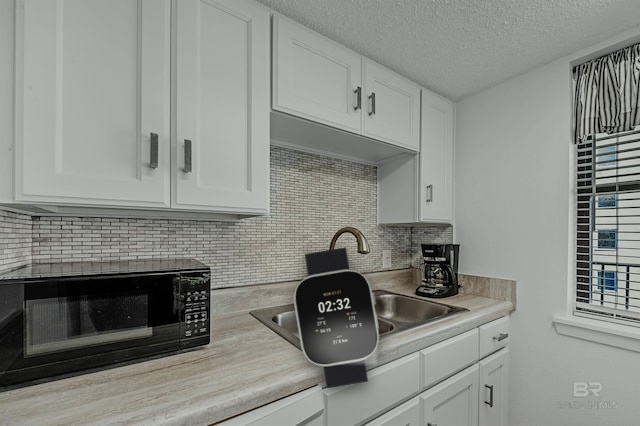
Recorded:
2 h 32 min
